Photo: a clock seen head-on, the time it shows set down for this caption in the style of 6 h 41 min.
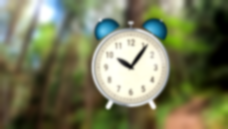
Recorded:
10 h 06 min
